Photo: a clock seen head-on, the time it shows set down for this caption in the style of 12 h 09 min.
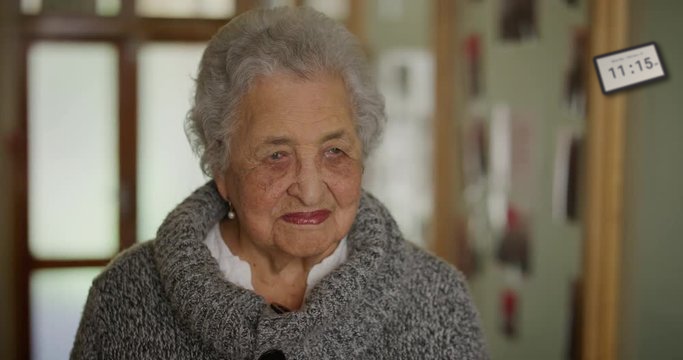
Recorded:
11 h 15 min
